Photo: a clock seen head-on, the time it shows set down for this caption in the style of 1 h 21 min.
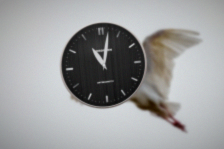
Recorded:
11 h 02 min
